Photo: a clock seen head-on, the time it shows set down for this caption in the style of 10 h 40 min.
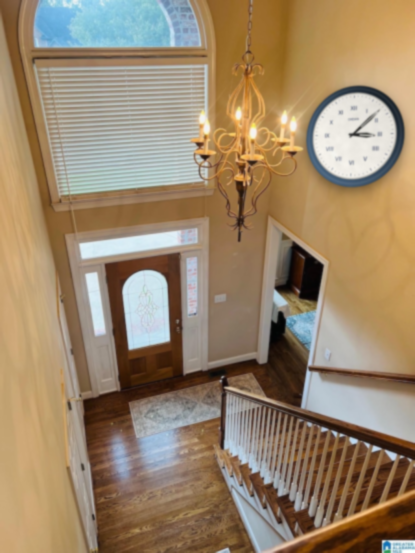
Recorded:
3 h 08 min
